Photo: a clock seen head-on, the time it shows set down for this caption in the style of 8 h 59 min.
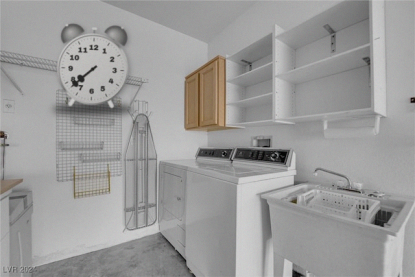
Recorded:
7 h 38 min
